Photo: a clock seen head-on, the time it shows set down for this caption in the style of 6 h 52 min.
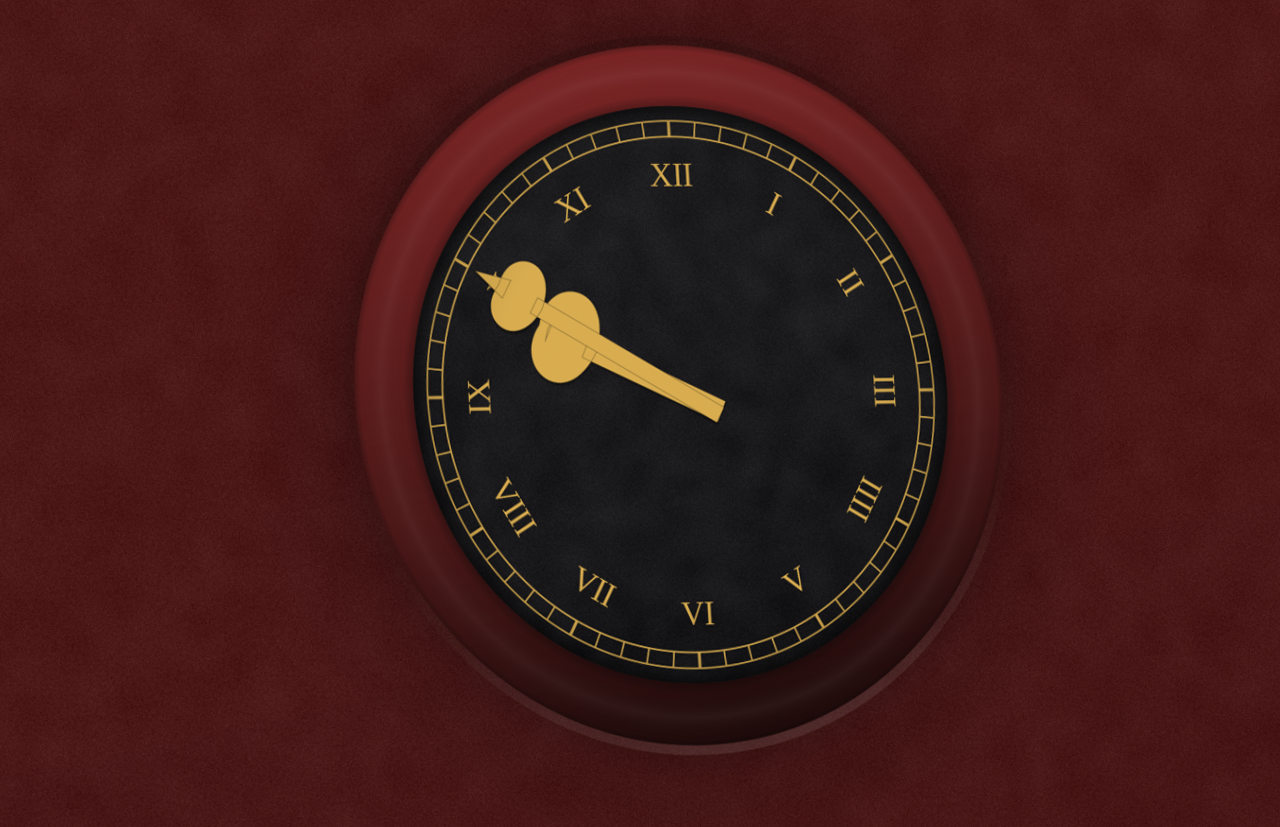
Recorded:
9 h 50 min
